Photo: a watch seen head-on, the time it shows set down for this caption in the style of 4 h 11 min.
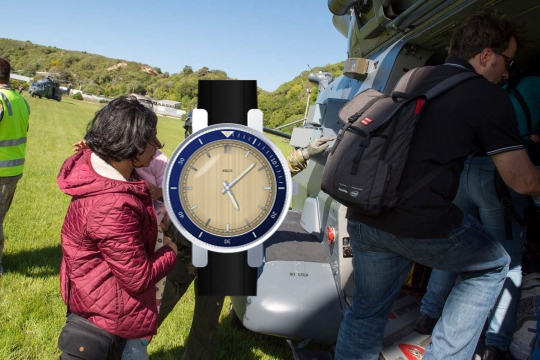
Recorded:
5 h 08 min
